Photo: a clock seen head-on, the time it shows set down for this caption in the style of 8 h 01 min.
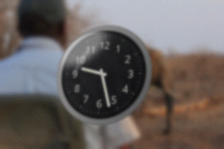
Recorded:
9 h 27 min
